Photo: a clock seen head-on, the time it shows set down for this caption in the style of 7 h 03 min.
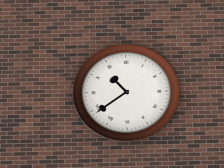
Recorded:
10 h 39 min
